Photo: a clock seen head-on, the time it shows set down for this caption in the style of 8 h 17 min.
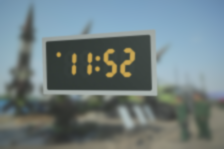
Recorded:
11 h 52 min
